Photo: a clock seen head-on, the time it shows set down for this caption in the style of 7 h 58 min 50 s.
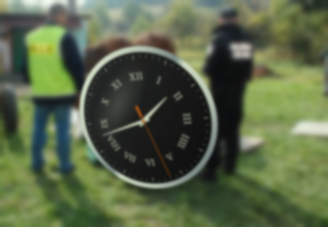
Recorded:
1 h 42 min 27 s
